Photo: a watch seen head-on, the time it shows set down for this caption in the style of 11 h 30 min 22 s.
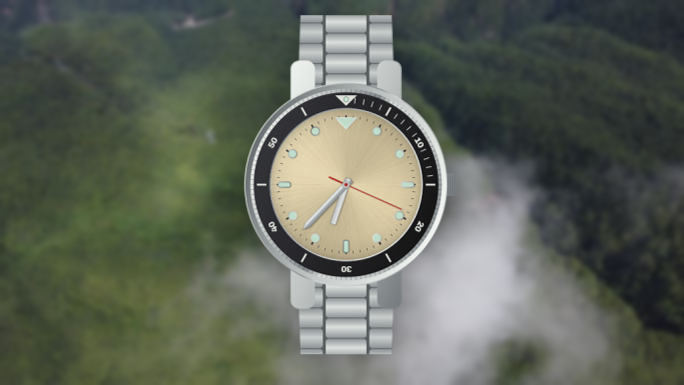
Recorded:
6 h 37 min 19 s
